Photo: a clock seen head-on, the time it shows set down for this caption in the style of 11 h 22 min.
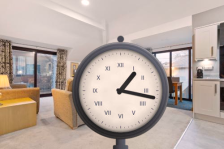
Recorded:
1 h 17 min
